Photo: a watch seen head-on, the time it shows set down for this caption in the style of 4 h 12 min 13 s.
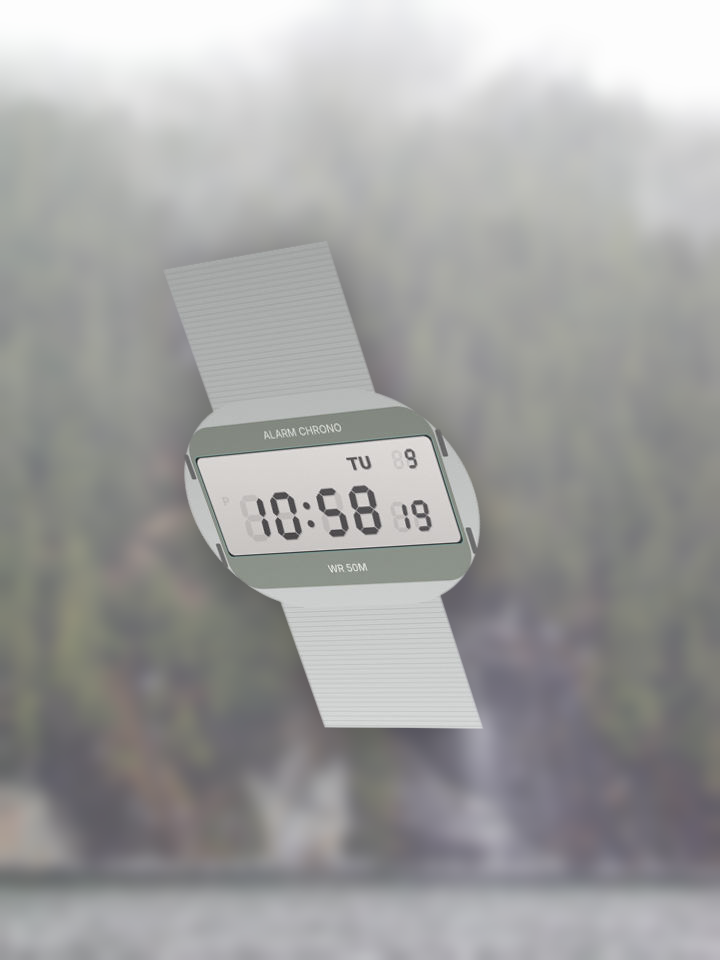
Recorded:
10 h 58 min 19 s
